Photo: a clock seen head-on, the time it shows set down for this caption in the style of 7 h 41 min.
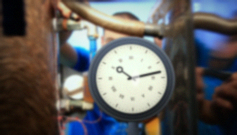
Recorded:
10 h 13 min
